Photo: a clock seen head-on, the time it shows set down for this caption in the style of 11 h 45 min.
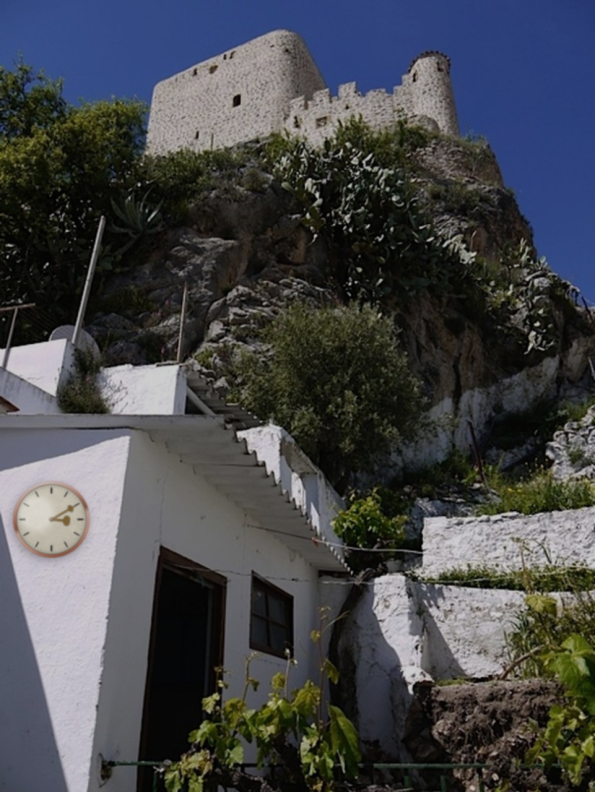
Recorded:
3 h 10 min
